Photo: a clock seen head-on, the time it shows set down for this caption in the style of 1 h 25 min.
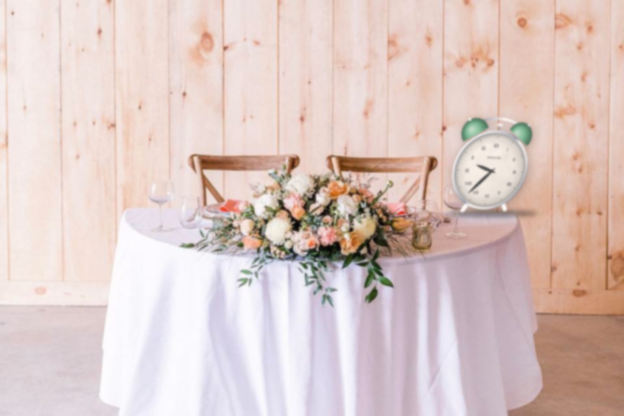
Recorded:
9 h 37 min
